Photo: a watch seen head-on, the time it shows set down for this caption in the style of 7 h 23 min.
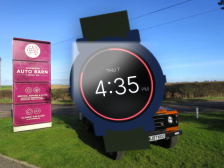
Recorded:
4 h 35 min
